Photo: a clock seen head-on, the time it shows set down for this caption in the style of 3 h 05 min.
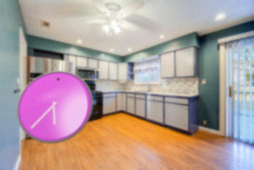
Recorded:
5 h 36 min
